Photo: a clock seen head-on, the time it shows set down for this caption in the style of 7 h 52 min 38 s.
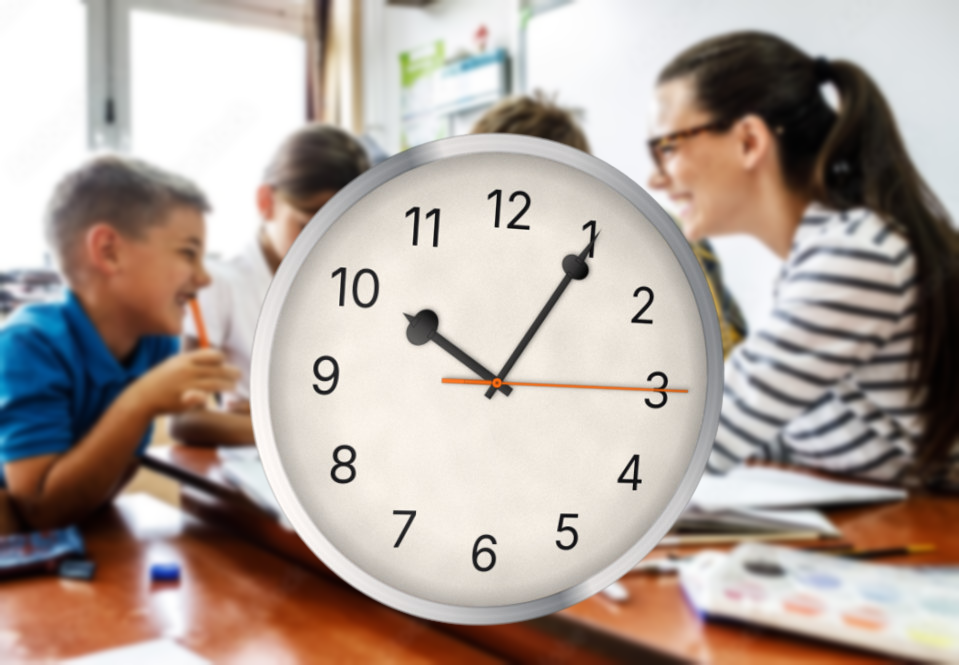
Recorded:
10 h 05 min 15 s
